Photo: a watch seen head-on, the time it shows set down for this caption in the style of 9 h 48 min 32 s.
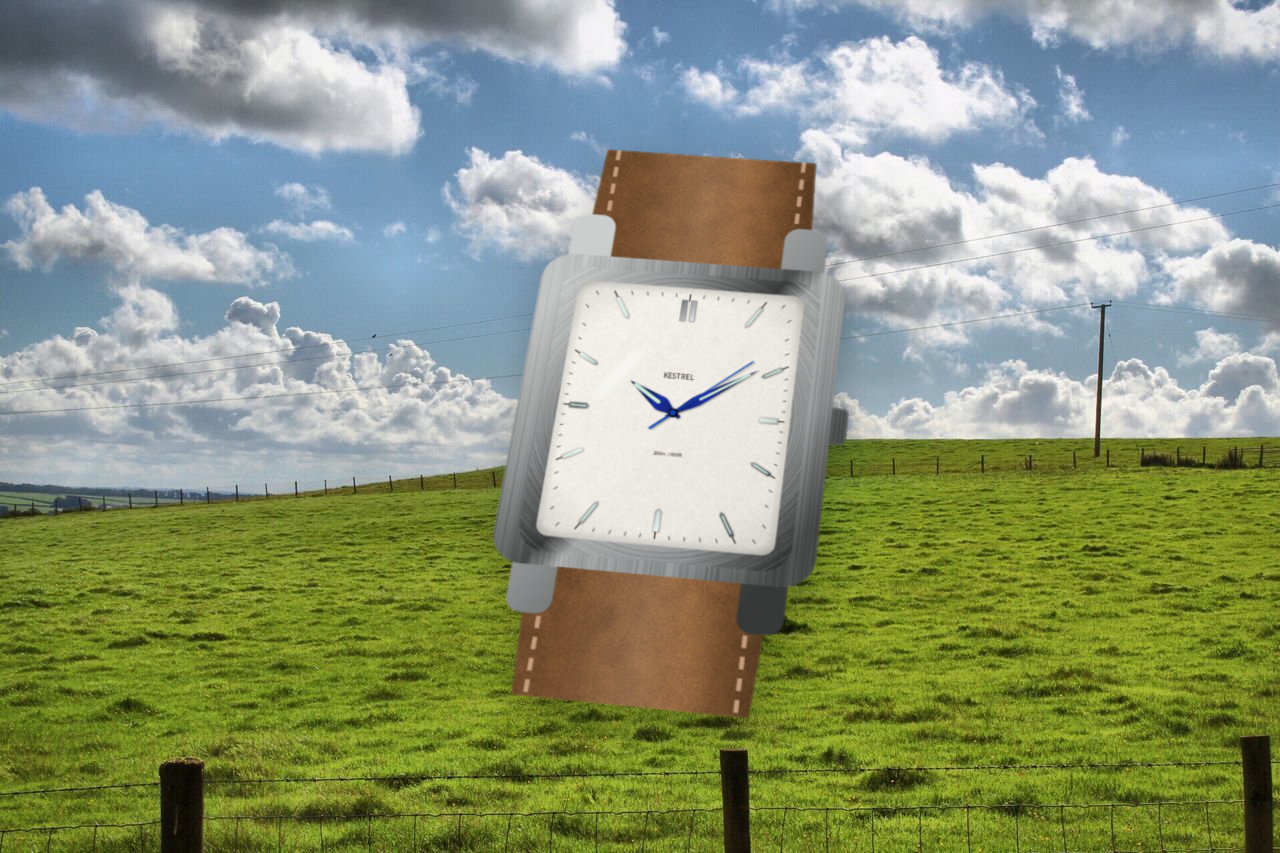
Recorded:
10 h 09 min 08 s
